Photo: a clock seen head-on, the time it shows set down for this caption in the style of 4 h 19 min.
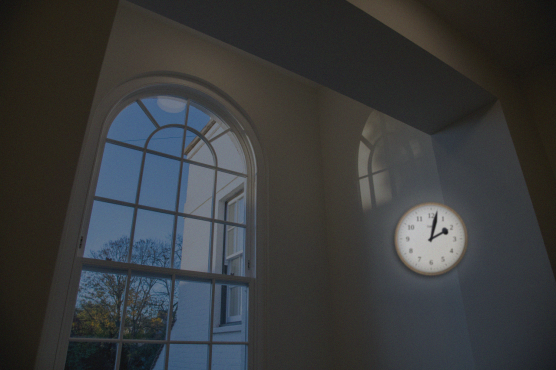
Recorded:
2 h 02 min
